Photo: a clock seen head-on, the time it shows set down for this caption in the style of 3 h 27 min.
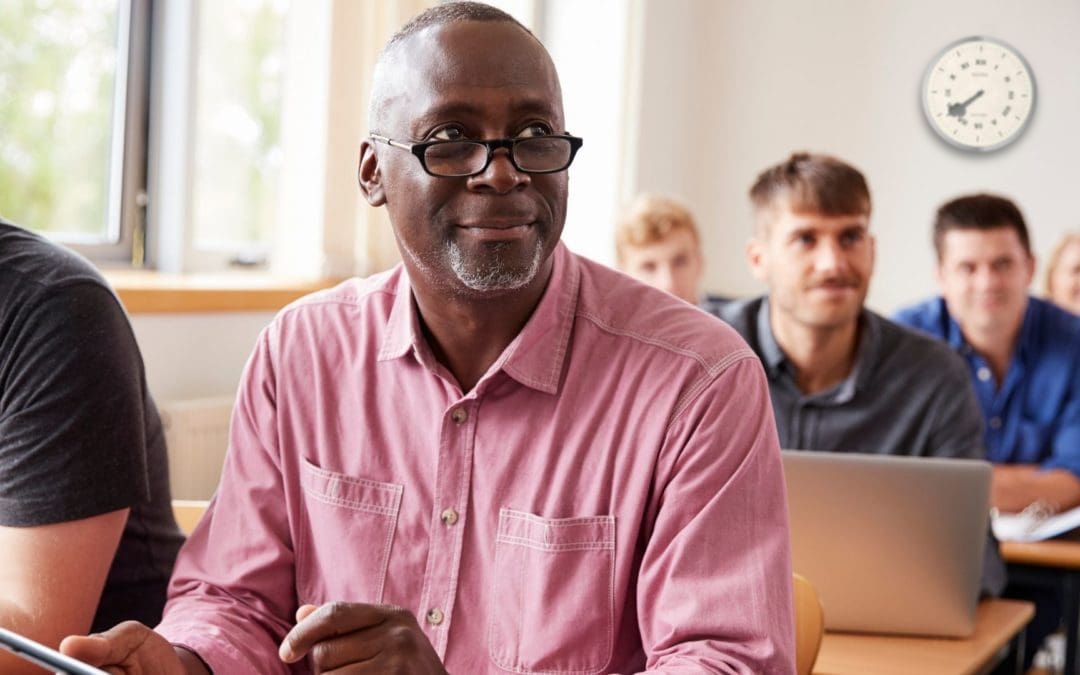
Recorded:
7 h 39 min
